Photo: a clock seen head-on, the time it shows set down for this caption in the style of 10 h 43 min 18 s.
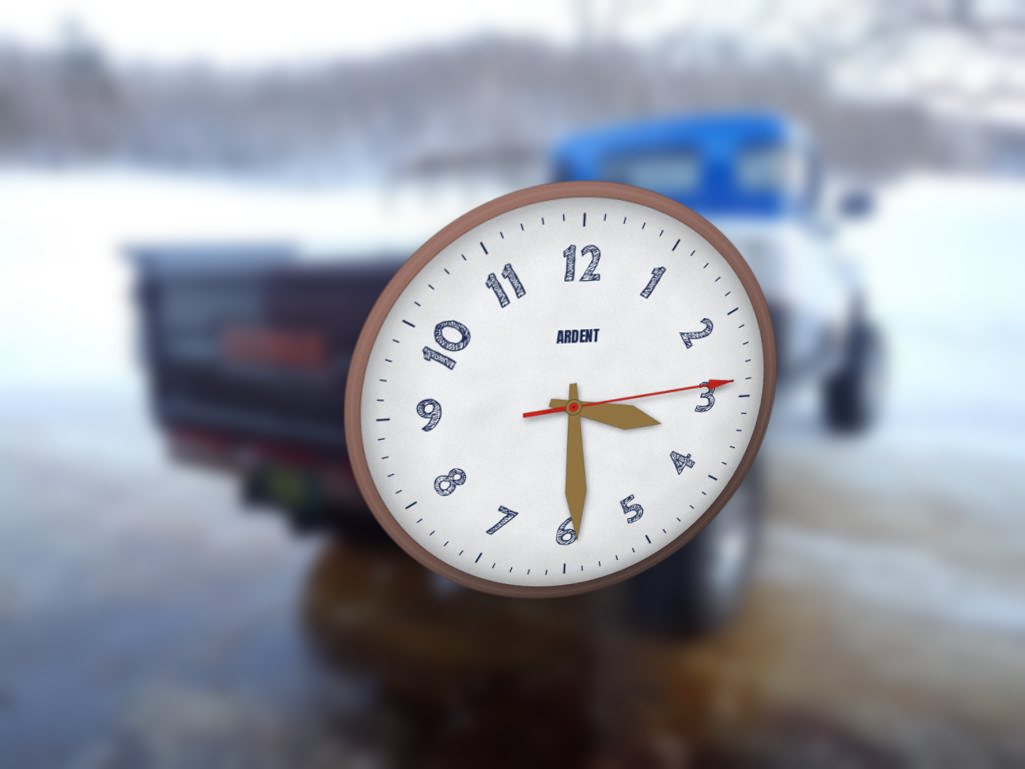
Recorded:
3 h 29 min 14 s
